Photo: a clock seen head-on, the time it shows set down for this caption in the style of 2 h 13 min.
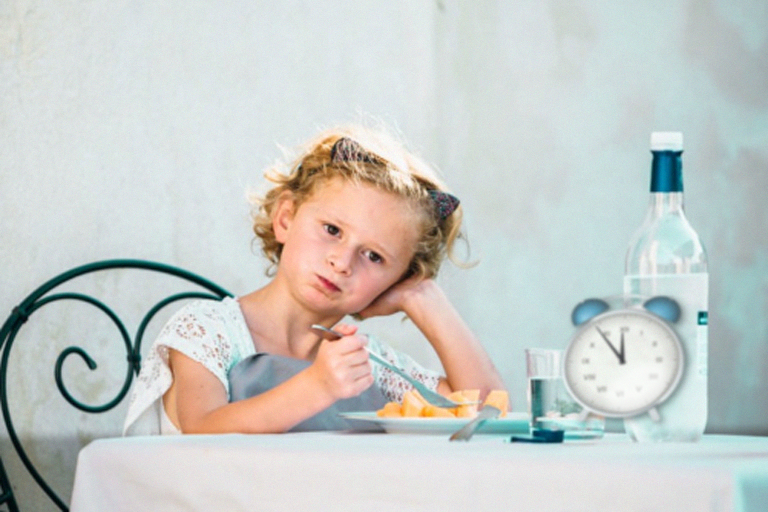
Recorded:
11 h 54 min
